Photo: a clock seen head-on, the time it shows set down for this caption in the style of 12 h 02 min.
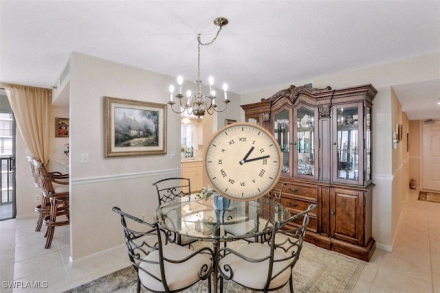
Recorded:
1 h 13 min
